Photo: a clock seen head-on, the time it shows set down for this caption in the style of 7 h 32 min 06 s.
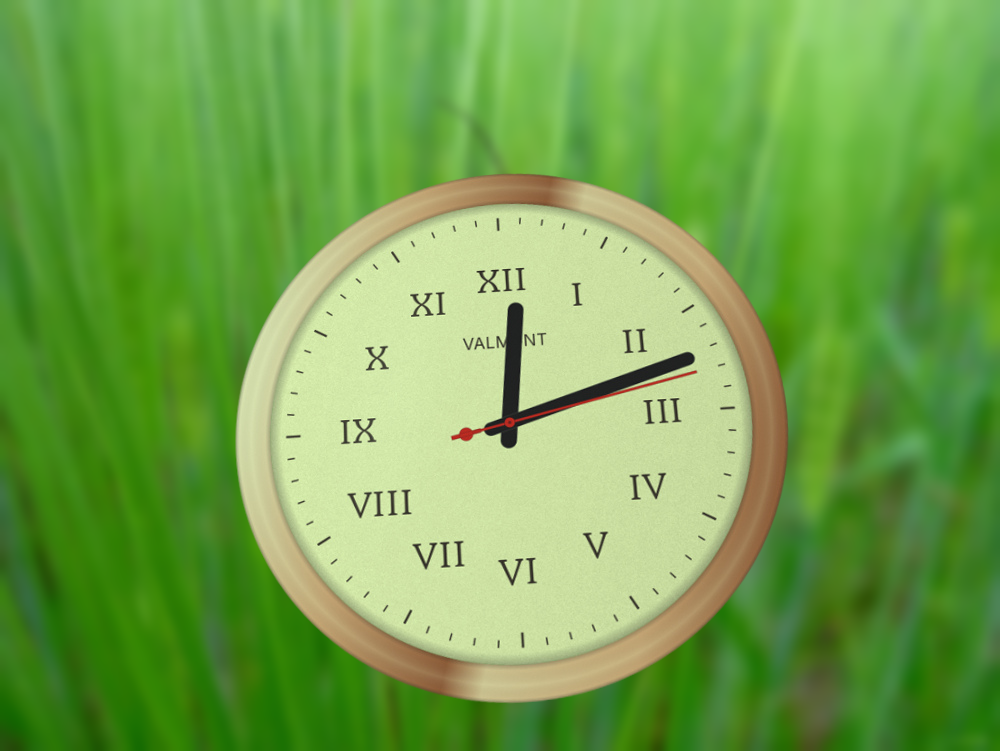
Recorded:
12 h 12 min 13 s
